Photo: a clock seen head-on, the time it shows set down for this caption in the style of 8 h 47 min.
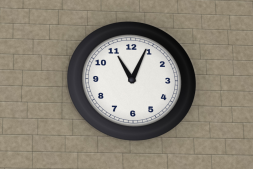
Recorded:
11 h 04 min
